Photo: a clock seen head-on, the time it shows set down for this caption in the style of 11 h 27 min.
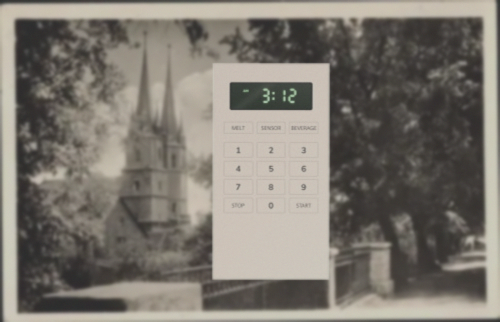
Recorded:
3 h 12 min
